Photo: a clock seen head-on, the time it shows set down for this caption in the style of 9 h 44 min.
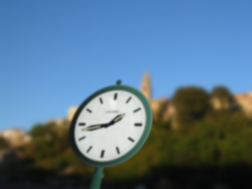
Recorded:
1 h 43 min
